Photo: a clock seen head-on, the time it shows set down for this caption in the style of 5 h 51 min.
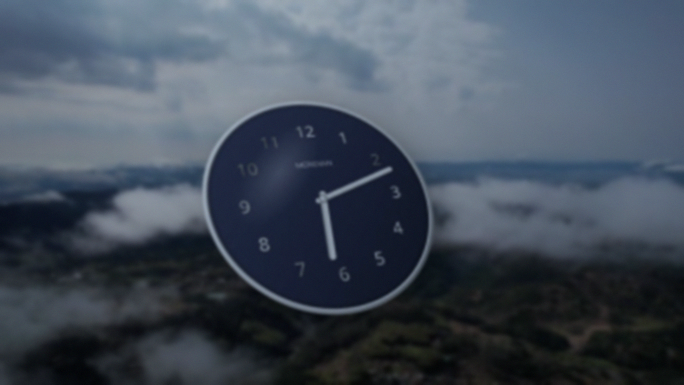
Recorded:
6 h 12 min
